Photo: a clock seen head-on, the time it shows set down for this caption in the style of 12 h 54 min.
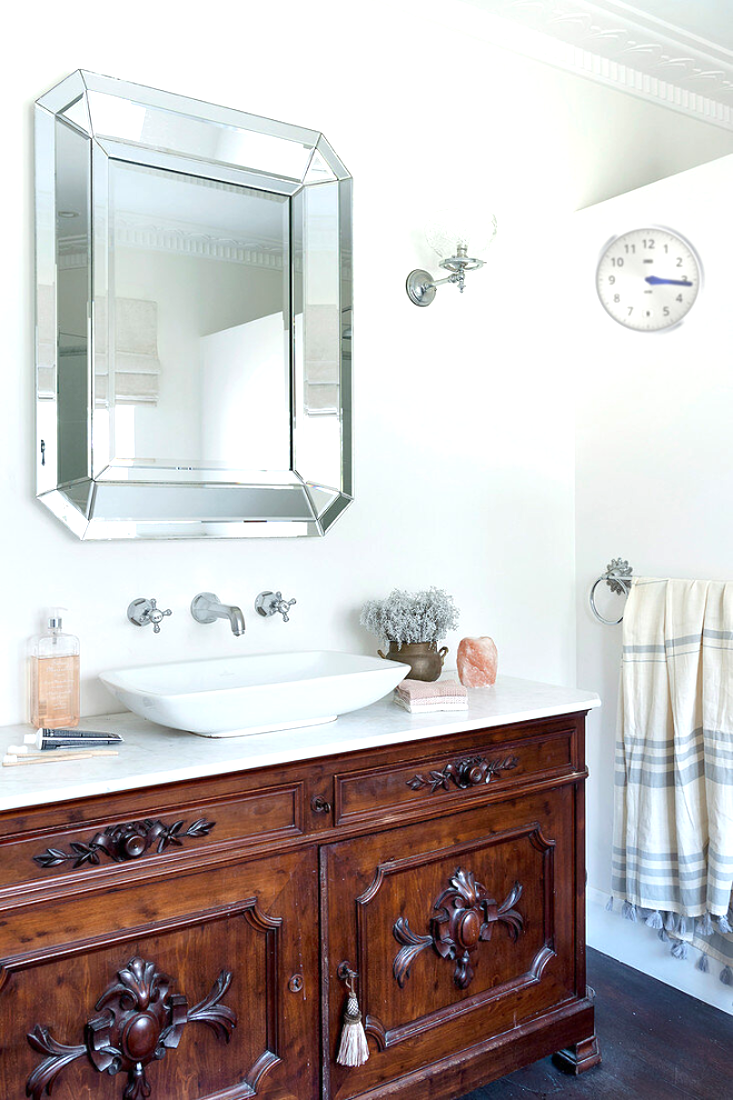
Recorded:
3 h 16 min
